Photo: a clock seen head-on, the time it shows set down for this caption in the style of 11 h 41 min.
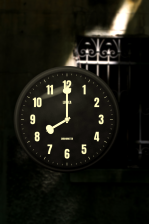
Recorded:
8 h 00 min
